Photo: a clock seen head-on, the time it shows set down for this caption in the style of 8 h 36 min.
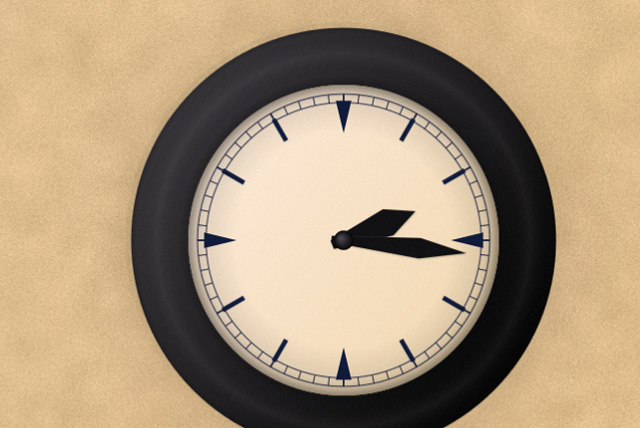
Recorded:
2 h 16 min
